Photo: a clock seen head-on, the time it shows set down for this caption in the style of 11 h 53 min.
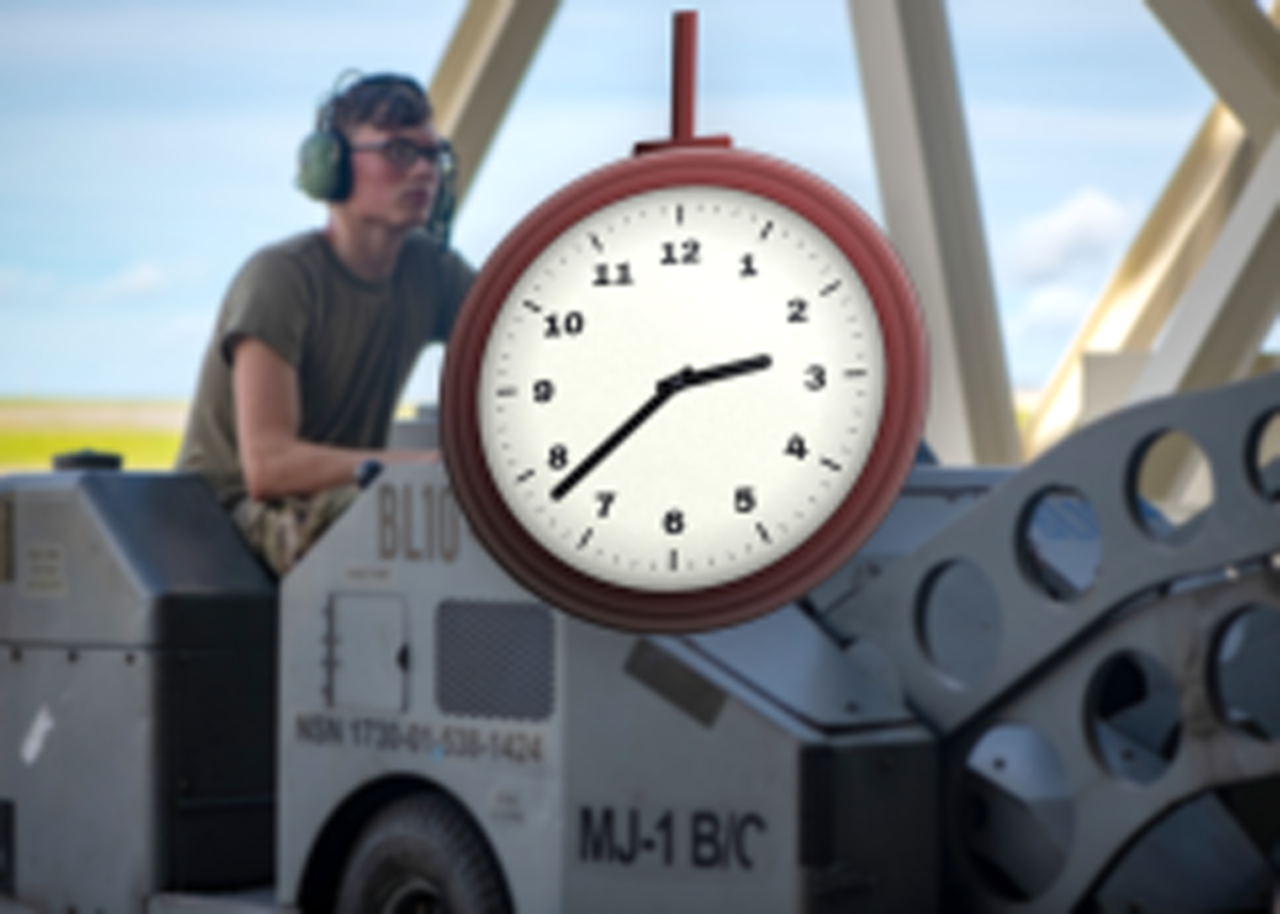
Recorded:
2 h 38 min
